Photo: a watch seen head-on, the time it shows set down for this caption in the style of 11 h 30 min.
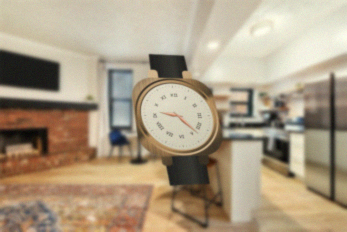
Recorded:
9 h 23 min
